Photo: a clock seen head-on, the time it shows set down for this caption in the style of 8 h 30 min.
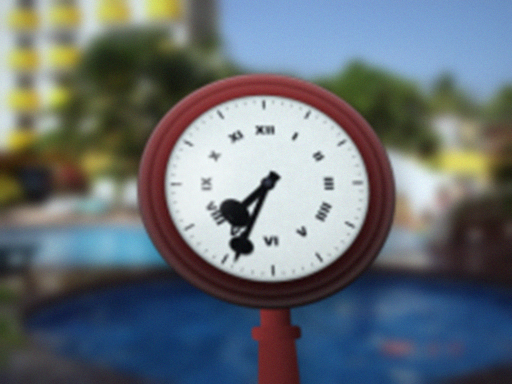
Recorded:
7 h 34 min
